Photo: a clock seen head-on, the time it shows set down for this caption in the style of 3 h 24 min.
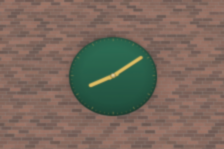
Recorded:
8 h 09 min
